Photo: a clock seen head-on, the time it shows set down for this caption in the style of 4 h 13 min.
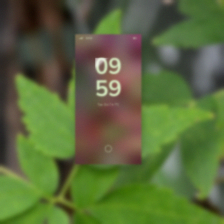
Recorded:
9 h 59 min
